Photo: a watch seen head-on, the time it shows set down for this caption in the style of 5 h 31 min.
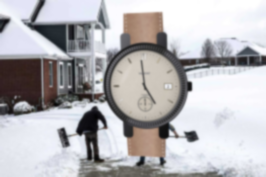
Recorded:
4 h 59 min
